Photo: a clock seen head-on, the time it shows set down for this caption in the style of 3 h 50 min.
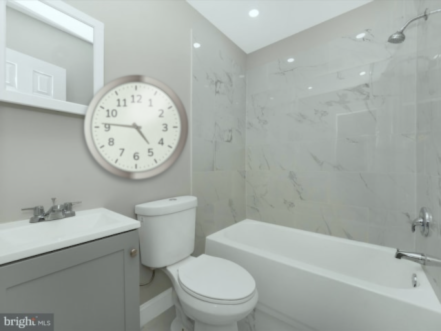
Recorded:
4 h 46 min
